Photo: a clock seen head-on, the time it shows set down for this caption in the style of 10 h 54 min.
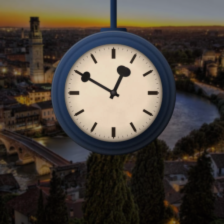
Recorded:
12 h 50 min
